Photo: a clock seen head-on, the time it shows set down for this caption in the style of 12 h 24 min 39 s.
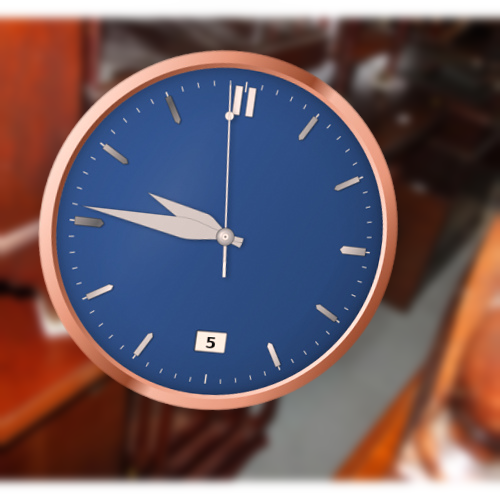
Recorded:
9 h 45 min 59 s
